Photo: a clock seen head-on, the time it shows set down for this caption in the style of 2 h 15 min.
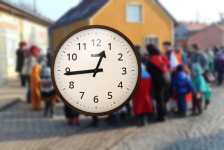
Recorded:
12 h 44 min
